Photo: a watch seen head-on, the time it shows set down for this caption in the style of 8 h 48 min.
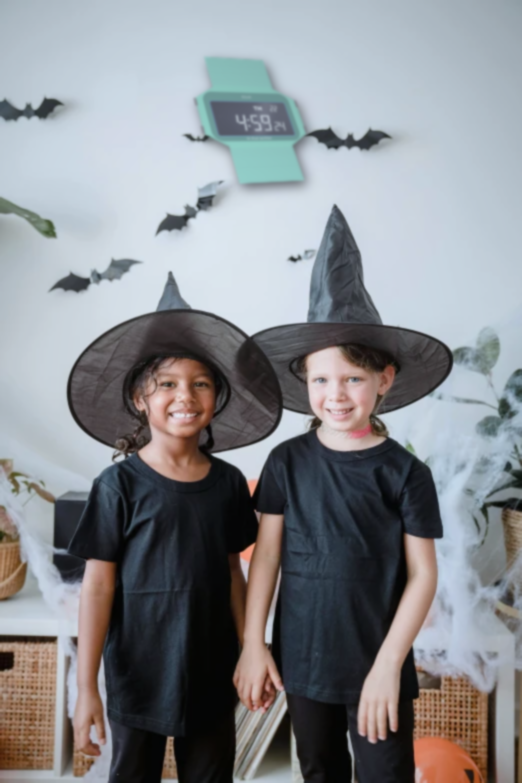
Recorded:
4 h 59 min
